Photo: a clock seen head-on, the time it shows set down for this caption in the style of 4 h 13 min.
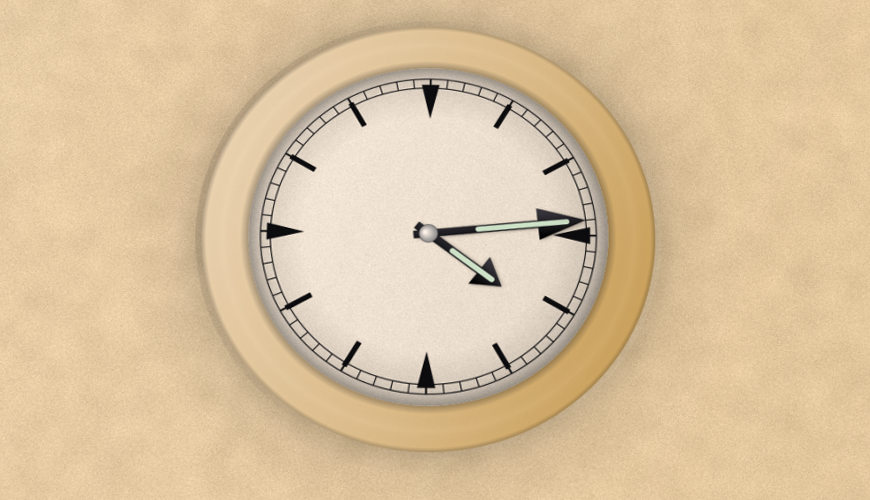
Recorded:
4 h 14 min
